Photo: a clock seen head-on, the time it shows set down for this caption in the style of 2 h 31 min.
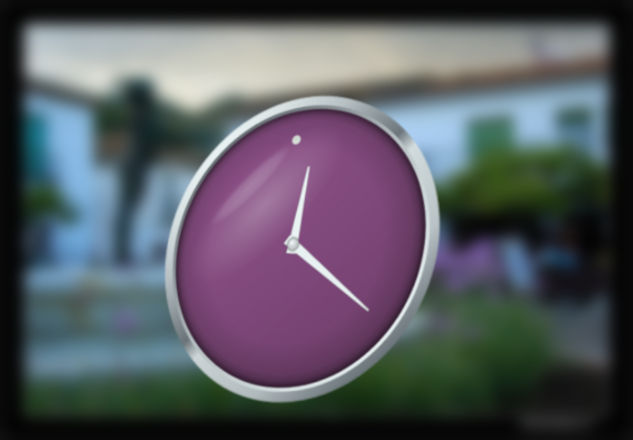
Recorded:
12 h 22 min
